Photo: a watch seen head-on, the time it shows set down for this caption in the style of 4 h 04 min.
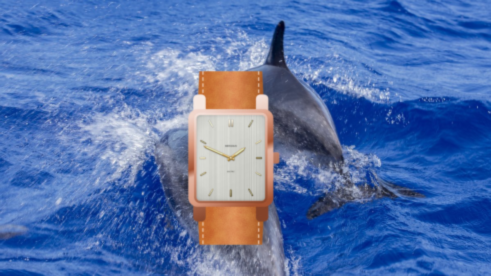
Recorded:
1 h 49 min
